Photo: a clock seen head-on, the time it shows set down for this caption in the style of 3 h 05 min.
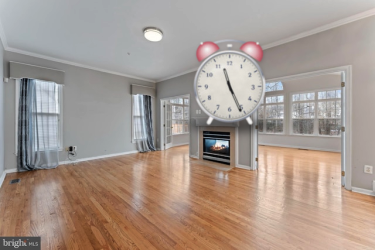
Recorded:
11 h 26 min
